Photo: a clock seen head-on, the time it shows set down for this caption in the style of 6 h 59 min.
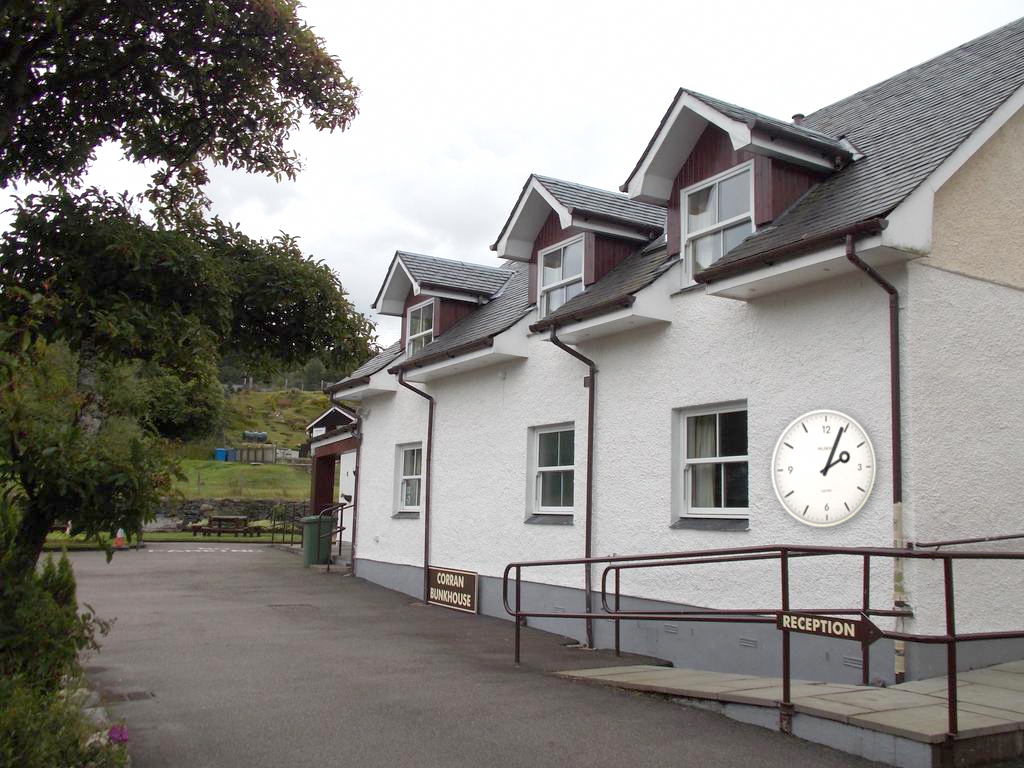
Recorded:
2 h 04 min
